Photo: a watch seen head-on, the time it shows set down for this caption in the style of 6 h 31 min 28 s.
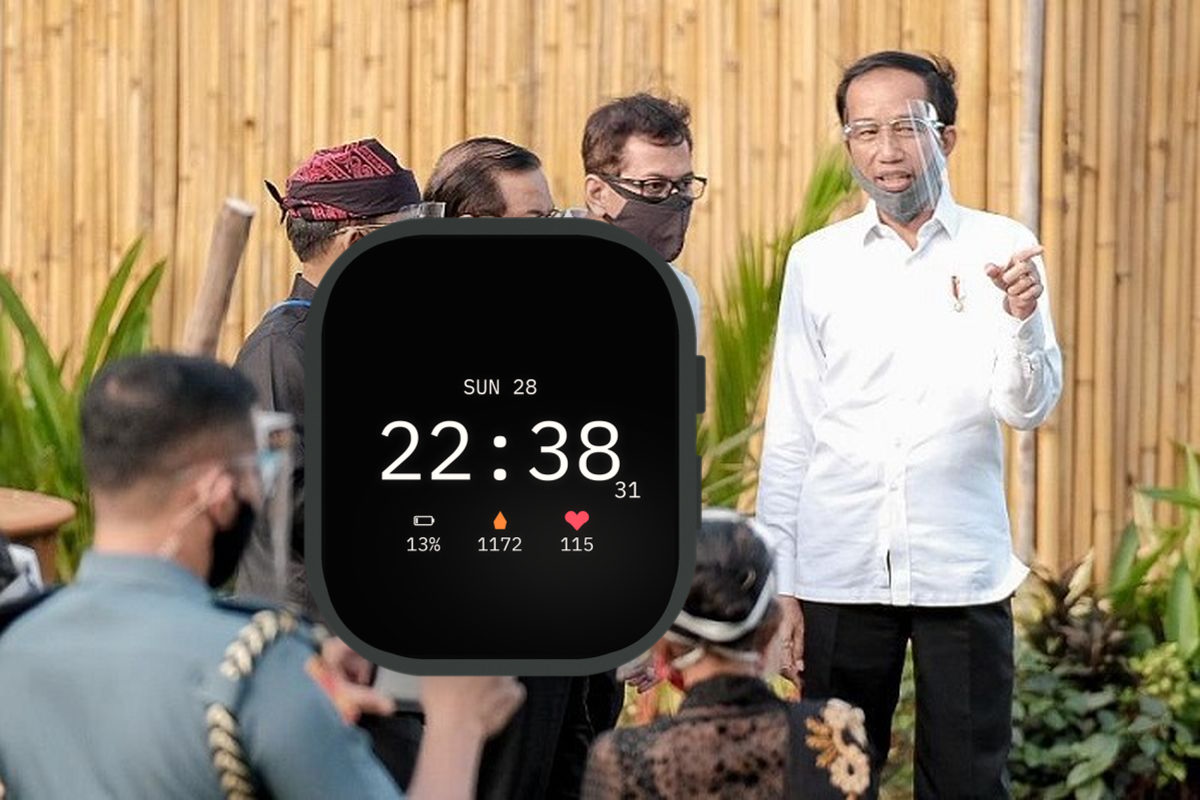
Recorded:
22 h 38 min 31 s
